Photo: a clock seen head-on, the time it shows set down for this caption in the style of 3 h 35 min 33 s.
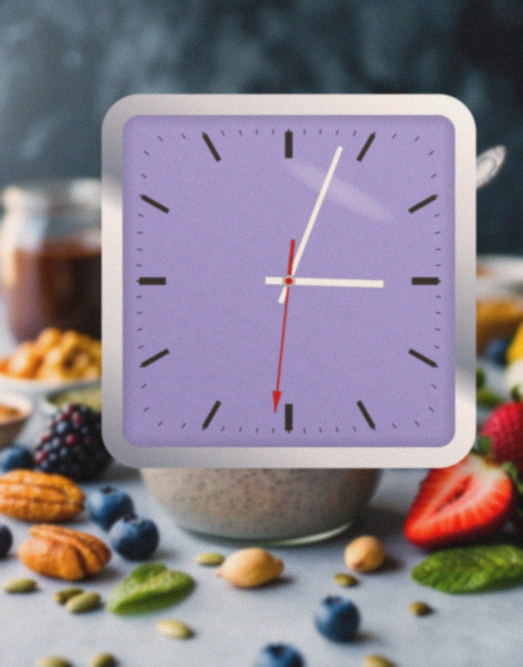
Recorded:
3 h 03 min 31 s
